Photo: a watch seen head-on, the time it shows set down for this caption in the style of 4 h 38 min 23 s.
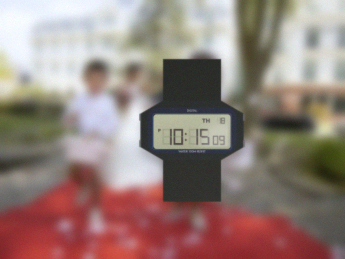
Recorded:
10 h 15 min 09 s
